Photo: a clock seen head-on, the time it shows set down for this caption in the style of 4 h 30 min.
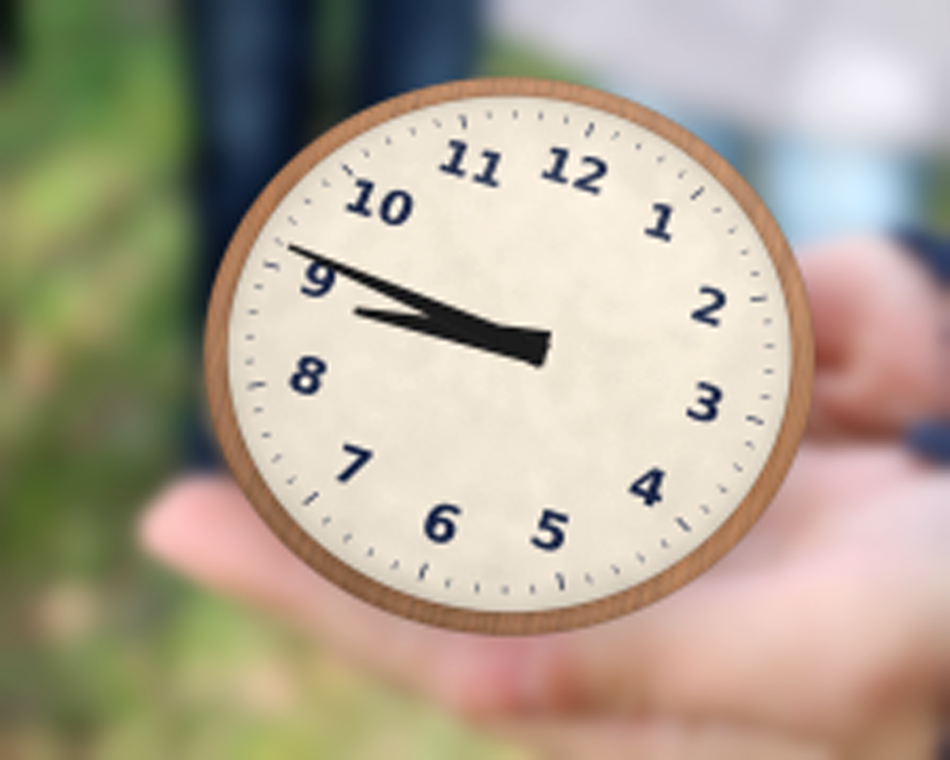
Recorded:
8 h 46 min
